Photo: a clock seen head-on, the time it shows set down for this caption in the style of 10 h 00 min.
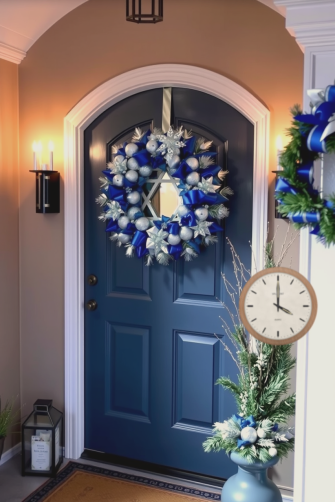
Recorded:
4 h 00 min
